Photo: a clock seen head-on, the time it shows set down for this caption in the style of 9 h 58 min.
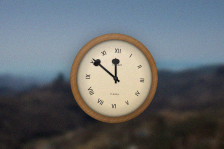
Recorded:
11 h 51 min
